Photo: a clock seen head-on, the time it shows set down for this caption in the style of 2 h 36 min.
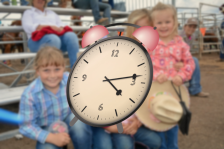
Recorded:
4 h 13 min
